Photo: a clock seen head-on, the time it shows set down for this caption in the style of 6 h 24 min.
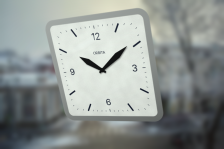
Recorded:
10 h 09 min
